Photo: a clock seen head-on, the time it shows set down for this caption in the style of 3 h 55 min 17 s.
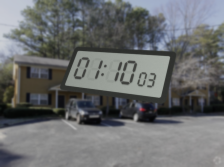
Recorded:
1 h 10 min 03 s
